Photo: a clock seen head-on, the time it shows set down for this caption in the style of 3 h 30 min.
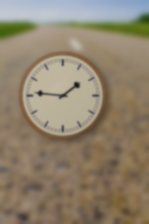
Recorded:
1 h 46 min
